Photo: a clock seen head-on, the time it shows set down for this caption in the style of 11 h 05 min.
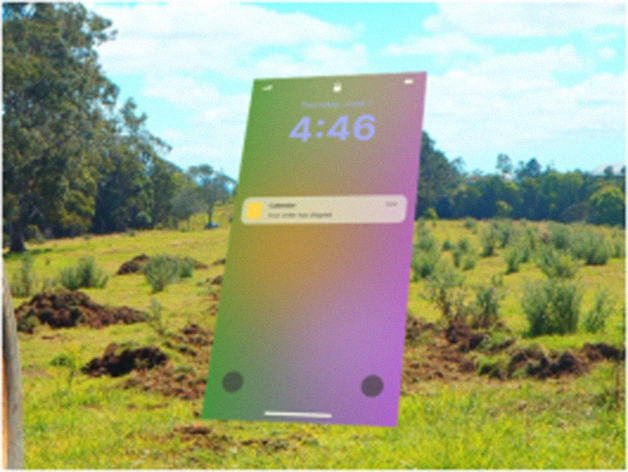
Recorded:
4 h 46 min
